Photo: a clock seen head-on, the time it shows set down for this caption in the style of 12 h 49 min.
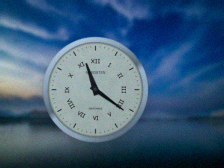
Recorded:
11 h 21 min
